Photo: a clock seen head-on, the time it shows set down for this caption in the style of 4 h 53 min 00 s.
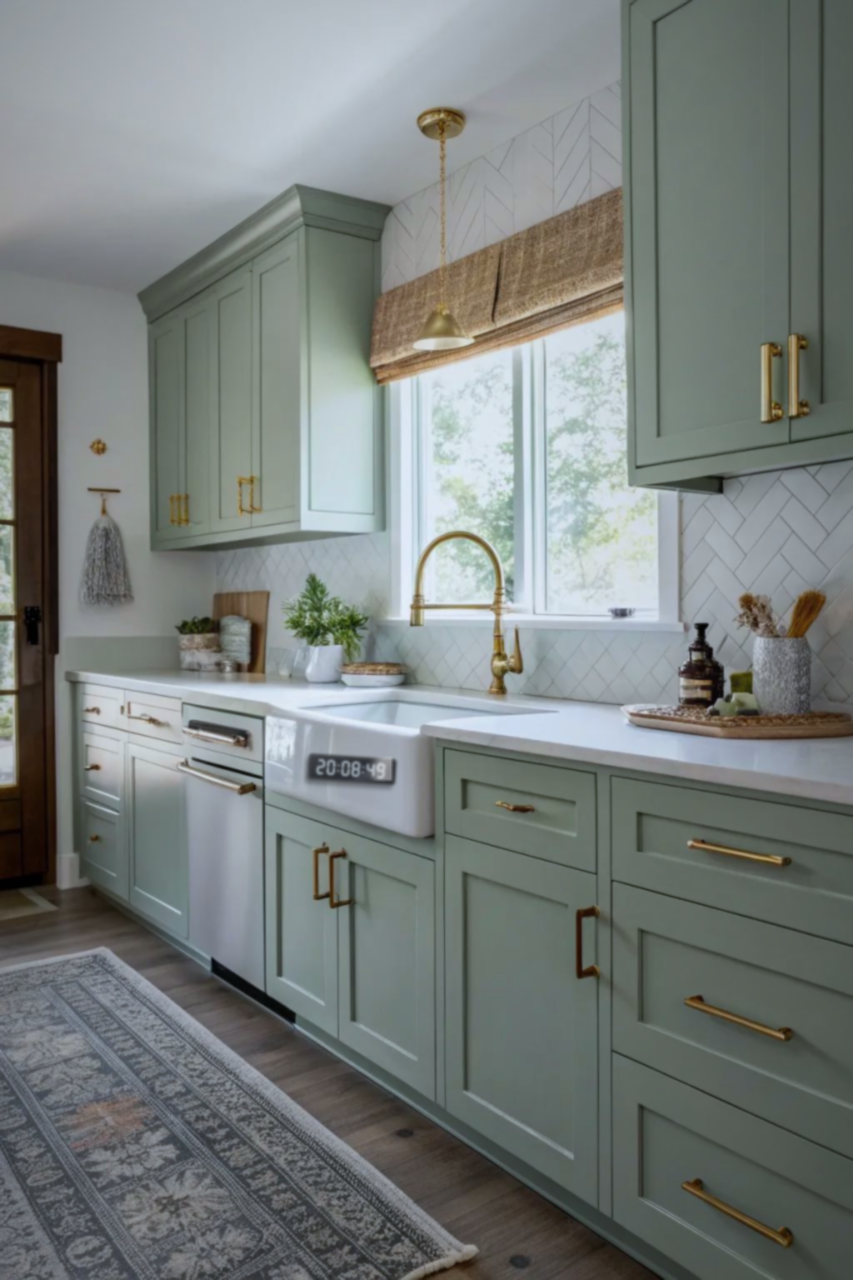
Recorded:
20 h 08 min 49 s
